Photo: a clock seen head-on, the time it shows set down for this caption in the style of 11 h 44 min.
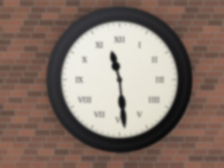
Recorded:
11 h 29 min
